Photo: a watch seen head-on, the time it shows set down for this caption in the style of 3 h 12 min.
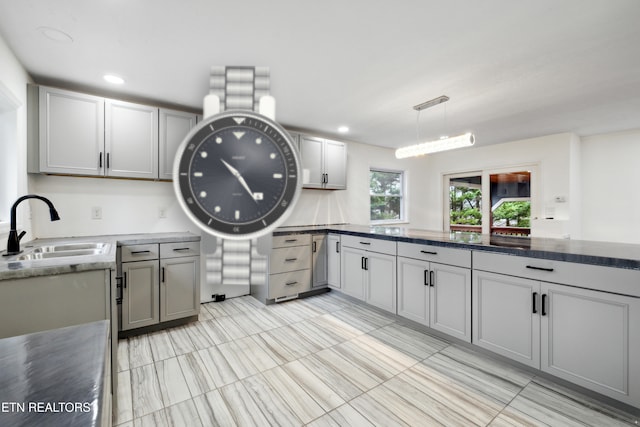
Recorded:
10 h 24 min
